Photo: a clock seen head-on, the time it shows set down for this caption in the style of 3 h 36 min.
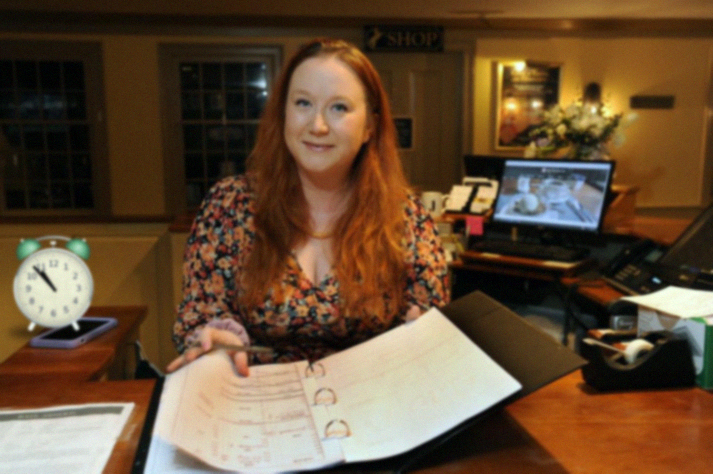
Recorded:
10 h 53 min
